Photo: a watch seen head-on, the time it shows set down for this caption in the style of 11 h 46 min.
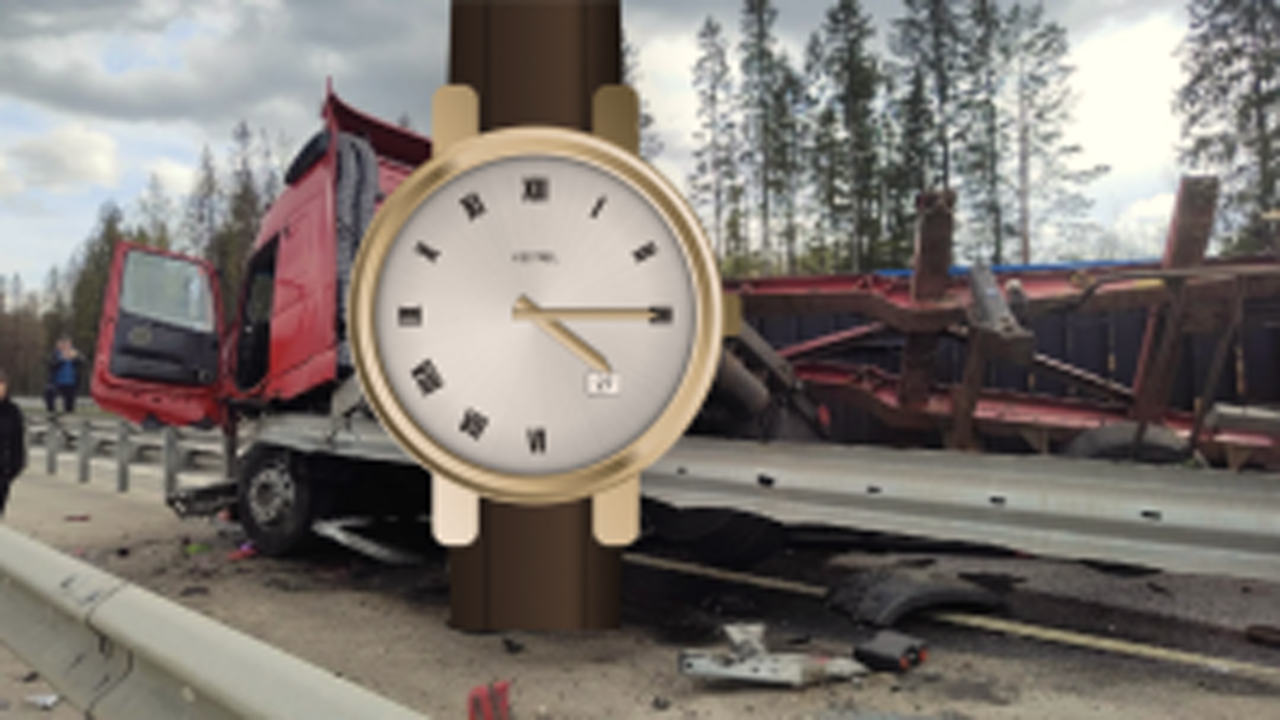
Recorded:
4 h 15 min
